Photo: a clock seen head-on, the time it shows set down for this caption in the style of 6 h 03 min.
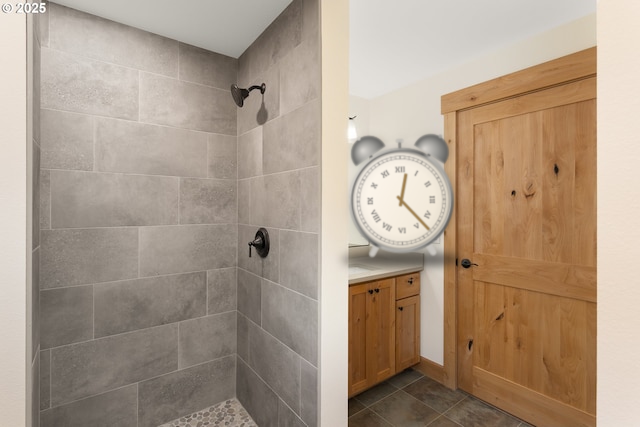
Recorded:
12 h 23 min
